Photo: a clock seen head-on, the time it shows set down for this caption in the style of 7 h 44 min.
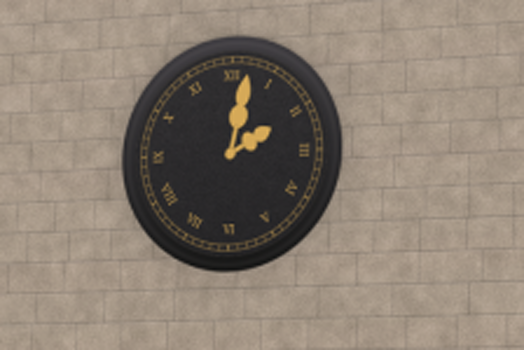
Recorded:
2 h 02 min
